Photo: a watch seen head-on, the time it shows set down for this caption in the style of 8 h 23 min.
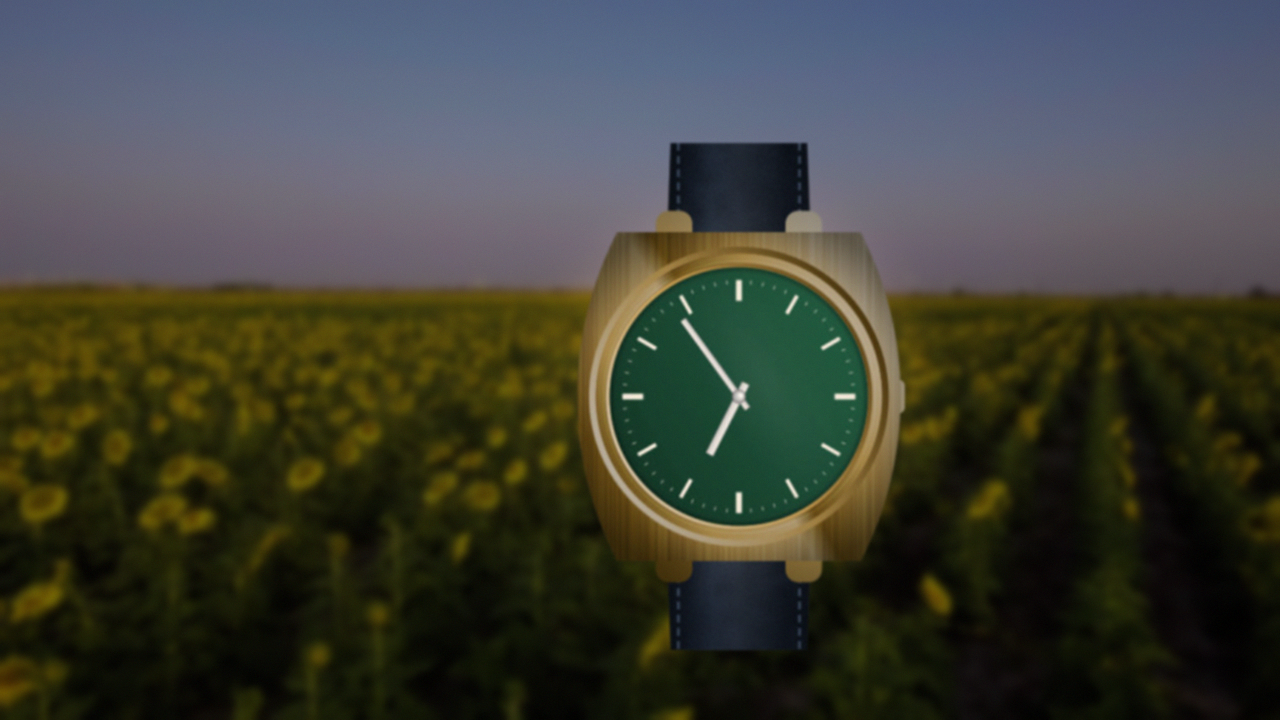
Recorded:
6 h 54 min
